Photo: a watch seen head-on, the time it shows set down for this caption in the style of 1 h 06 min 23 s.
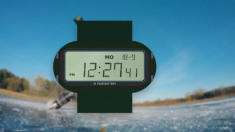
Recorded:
12 h 27 min 41 s
